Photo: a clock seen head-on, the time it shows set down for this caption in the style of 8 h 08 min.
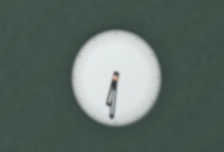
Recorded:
6 h 31 min
